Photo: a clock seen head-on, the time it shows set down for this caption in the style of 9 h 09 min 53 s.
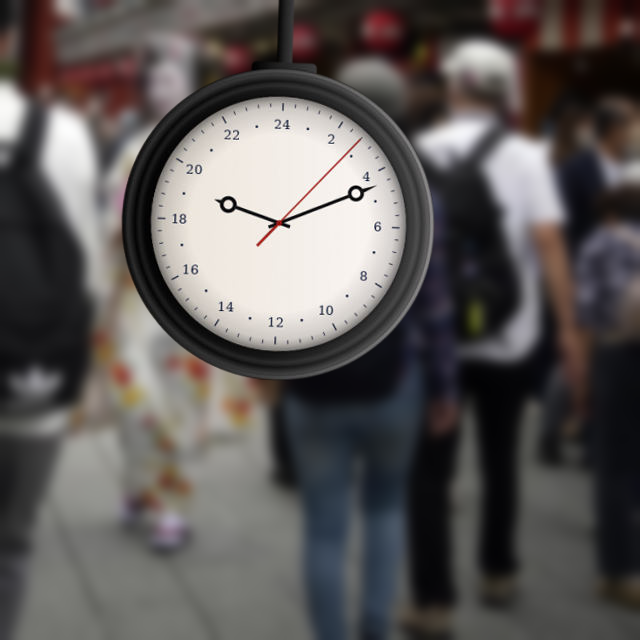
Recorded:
19 h 11 min 07 s
